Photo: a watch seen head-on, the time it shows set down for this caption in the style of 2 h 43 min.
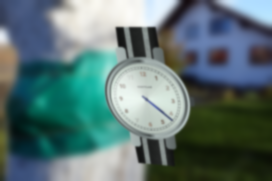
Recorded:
4 h 22 min
